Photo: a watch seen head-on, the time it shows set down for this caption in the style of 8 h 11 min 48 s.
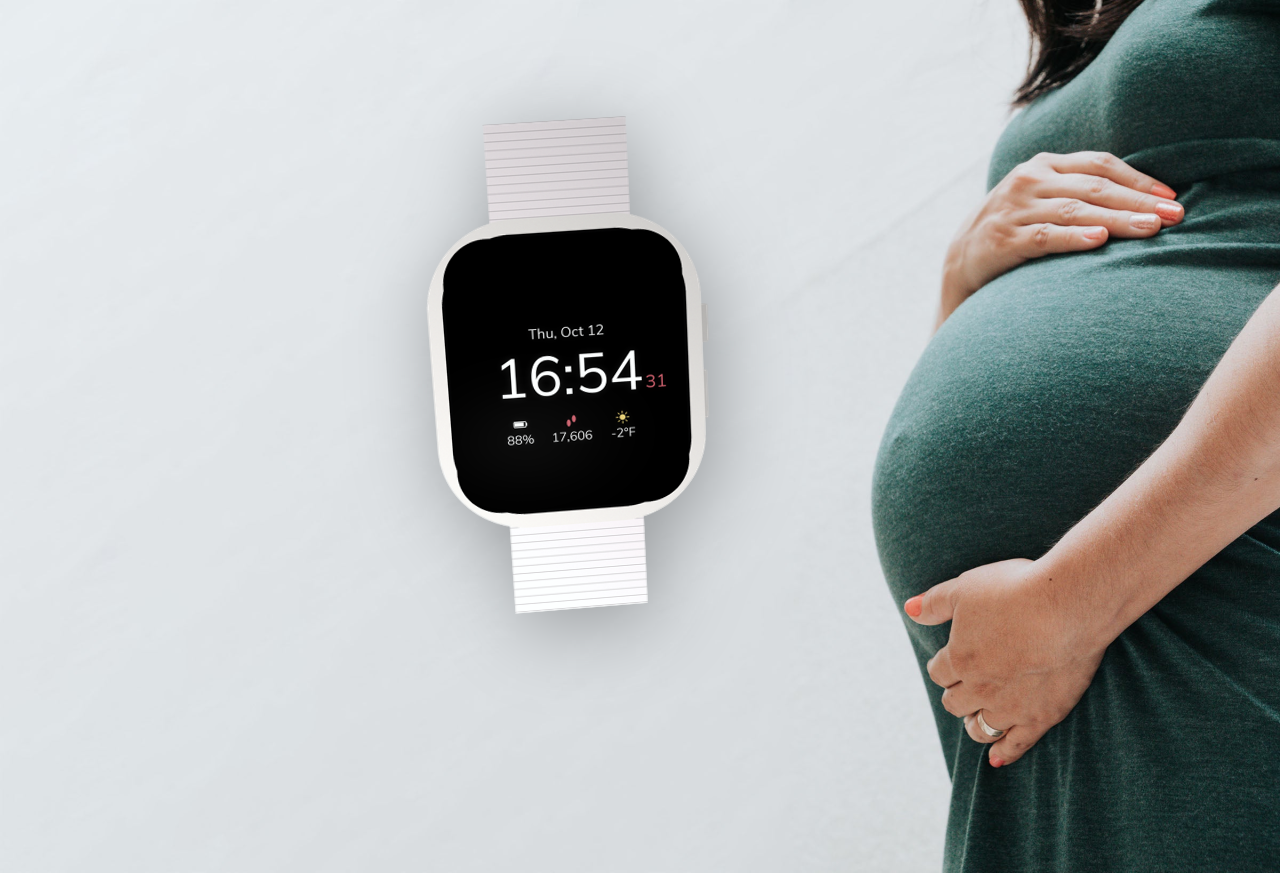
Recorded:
16 h 54 min 31 s
